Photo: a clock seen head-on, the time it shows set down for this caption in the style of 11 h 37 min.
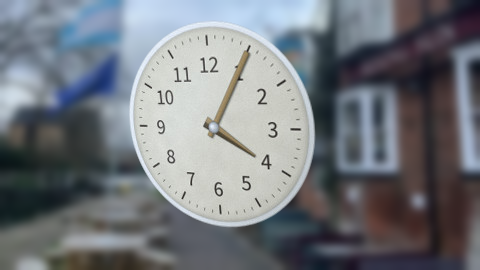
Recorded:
4 h 05 min
